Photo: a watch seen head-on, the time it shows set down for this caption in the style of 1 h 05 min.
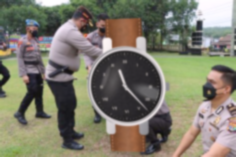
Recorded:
11 h 23 min
